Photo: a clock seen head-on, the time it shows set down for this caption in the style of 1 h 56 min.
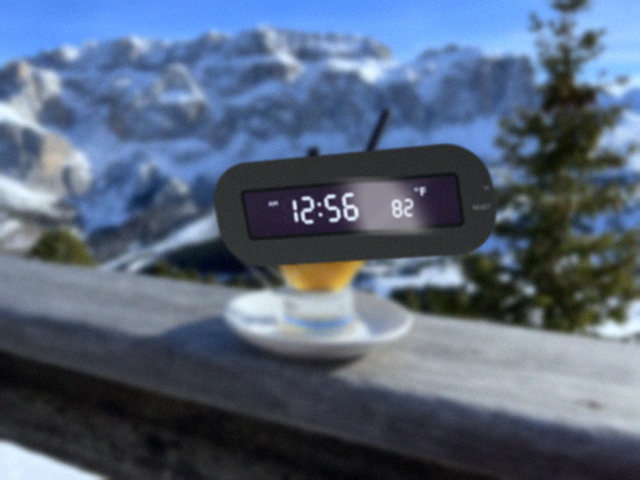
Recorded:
12 h 56 min
